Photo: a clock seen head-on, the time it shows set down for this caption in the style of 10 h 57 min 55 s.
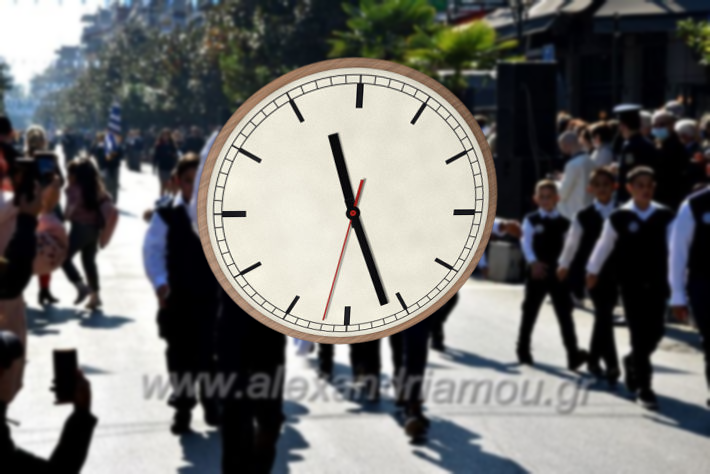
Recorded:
11 h 26 min 32 s
